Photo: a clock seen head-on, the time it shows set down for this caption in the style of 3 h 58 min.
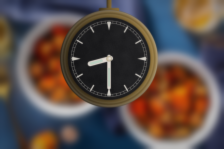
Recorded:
8 h 30 min
